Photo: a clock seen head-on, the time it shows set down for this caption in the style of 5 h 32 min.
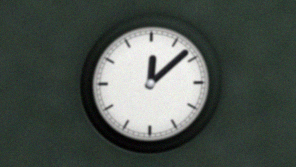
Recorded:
12 h 08 min
